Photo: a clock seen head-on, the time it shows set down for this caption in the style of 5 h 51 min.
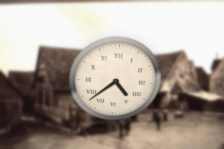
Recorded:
4 h 38 min
